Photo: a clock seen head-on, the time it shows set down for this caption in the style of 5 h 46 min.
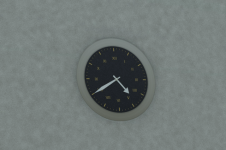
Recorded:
4 h 40 min
